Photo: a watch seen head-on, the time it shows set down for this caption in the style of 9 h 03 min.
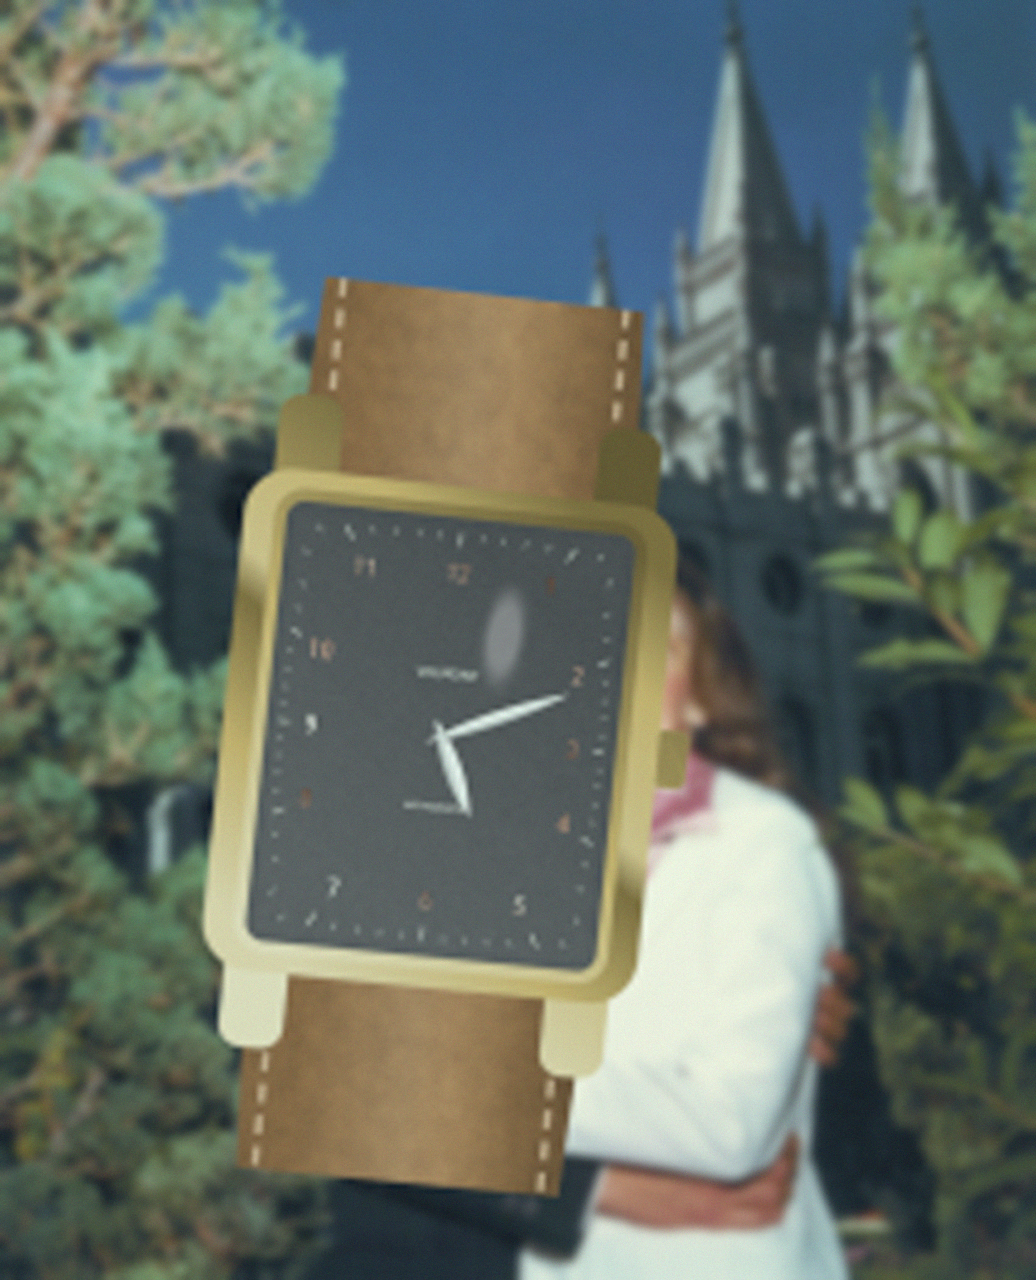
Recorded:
5 h 11 min
